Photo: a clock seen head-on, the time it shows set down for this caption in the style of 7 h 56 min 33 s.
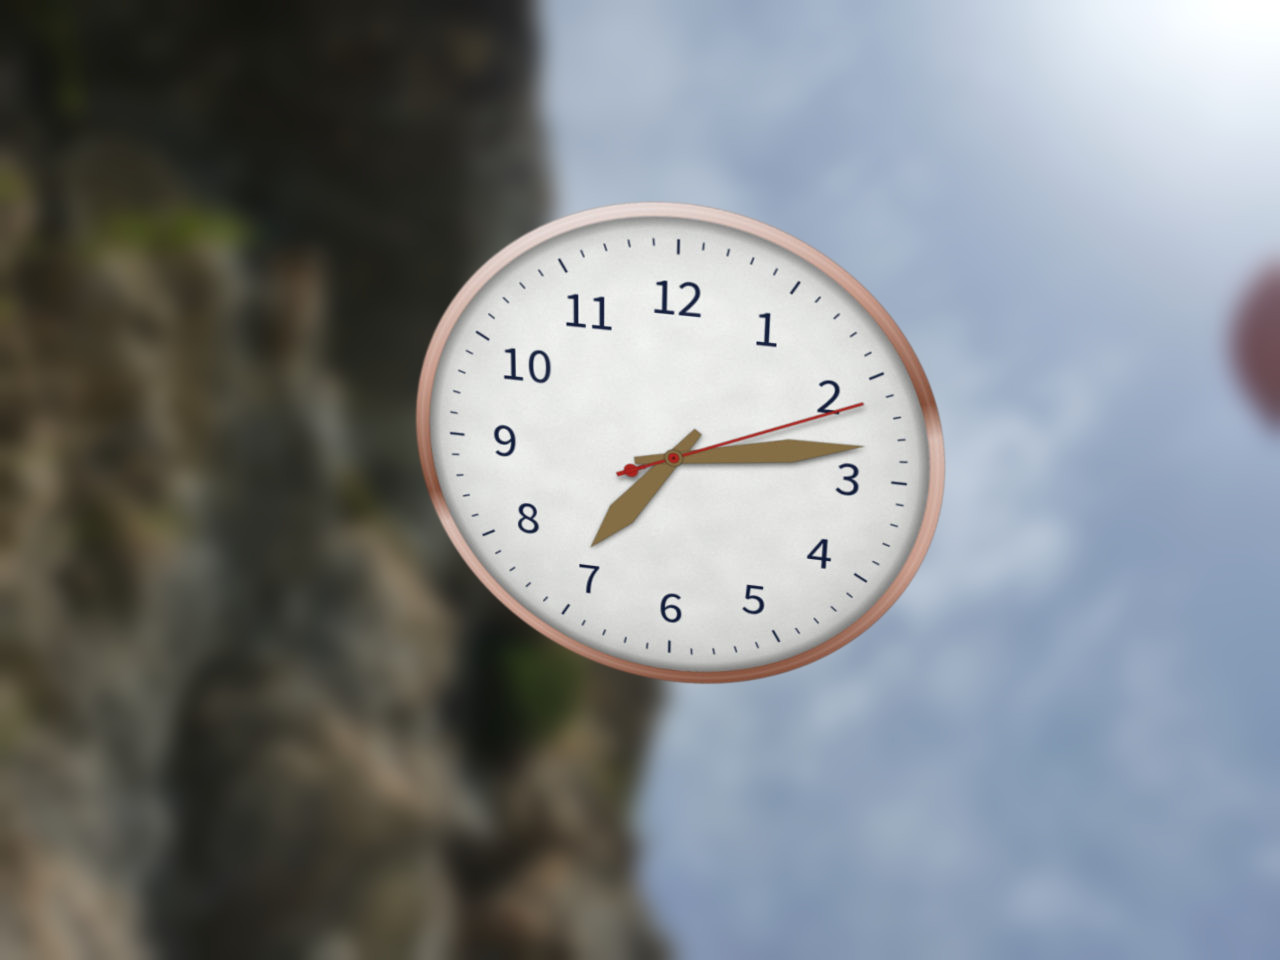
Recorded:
7 h 13 min 11 s
